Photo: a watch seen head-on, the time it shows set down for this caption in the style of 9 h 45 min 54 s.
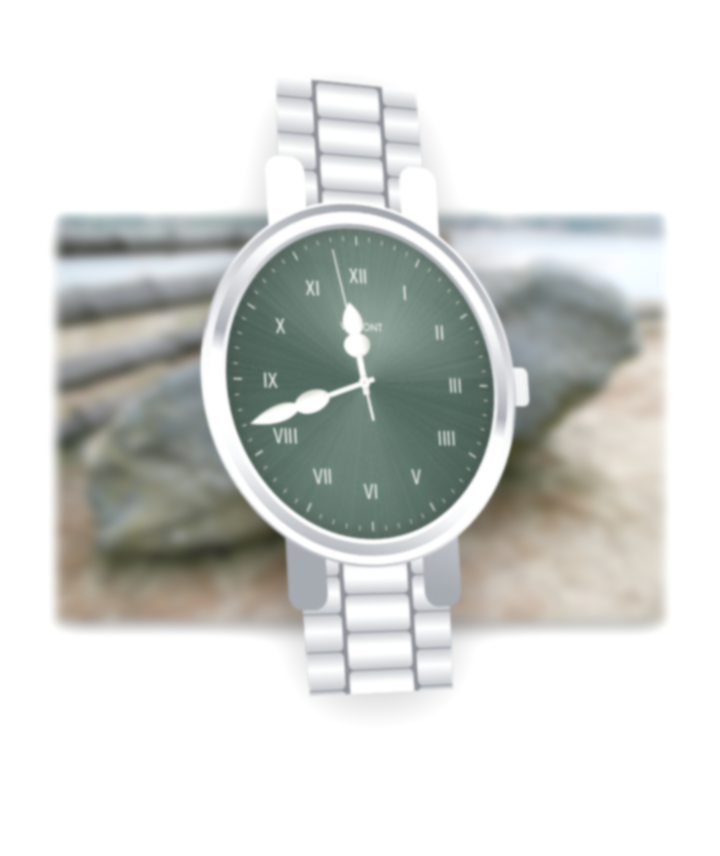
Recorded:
11 h 41 min 58 s
